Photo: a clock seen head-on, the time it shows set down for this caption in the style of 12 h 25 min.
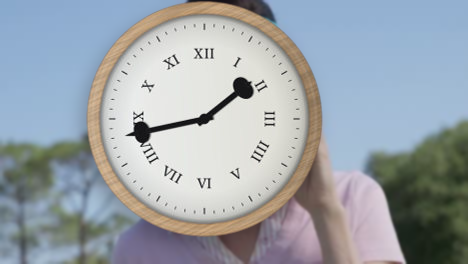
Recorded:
1 h 43 min
